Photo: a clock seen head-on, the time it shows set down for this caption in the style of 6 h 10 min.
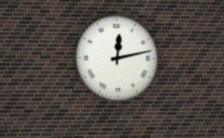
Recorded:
12 h 13 min
